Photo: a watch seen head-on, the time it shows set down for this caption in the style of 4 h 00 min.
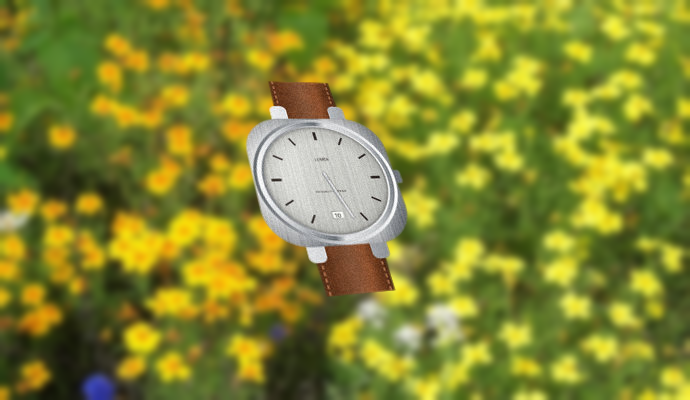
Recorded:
5 h 27 min
